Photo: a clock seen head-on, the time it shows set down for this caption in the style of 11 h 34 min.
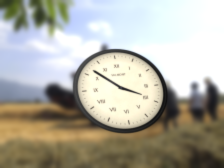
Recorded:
3 h 52 min
